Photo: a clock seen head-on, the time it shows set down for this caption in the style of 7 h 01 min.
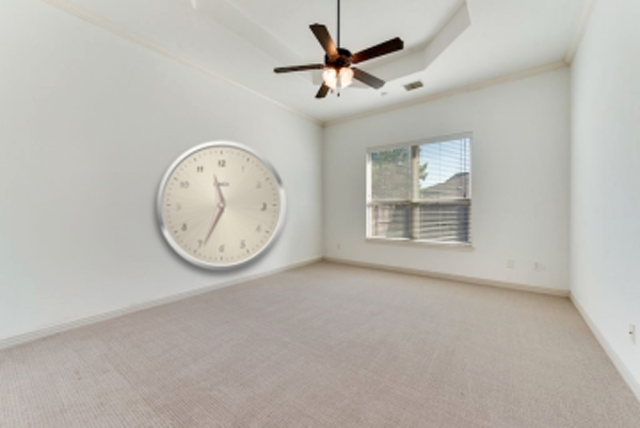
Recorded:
11 h 34 min
